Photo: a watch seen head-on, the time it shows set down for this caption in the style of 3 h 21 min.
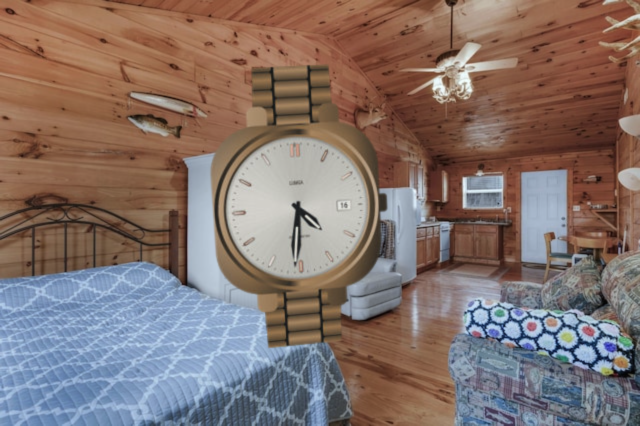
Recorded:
4 h 31 min
